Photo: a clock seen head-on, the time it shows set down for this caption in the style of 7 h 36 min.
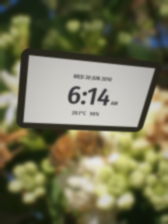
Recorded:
6 h 14 min
